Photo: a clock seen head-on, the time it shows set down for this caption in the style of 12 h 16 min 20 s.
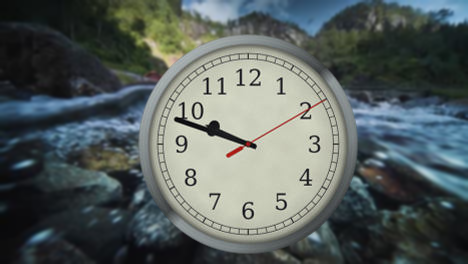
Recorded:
9 h 48 min 10 s
